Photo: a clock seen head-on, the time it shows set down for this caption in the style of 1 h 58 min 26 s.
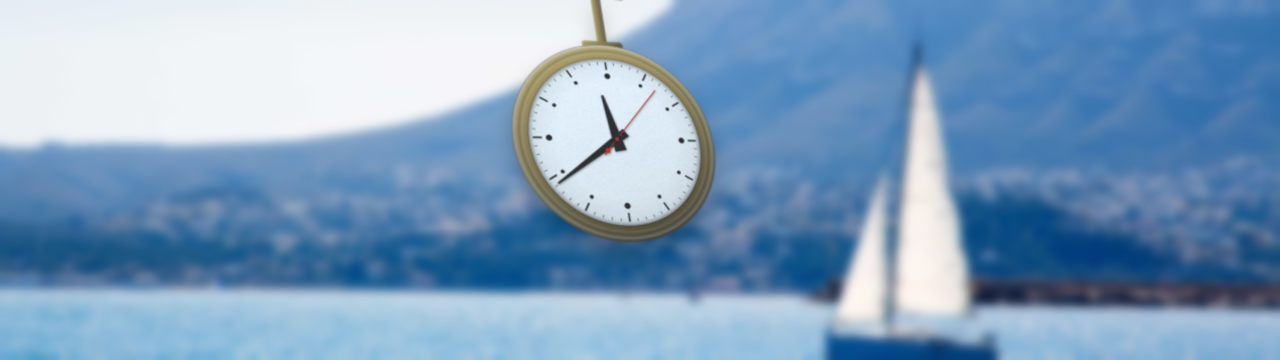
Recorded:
11 h 39 min 07 s
